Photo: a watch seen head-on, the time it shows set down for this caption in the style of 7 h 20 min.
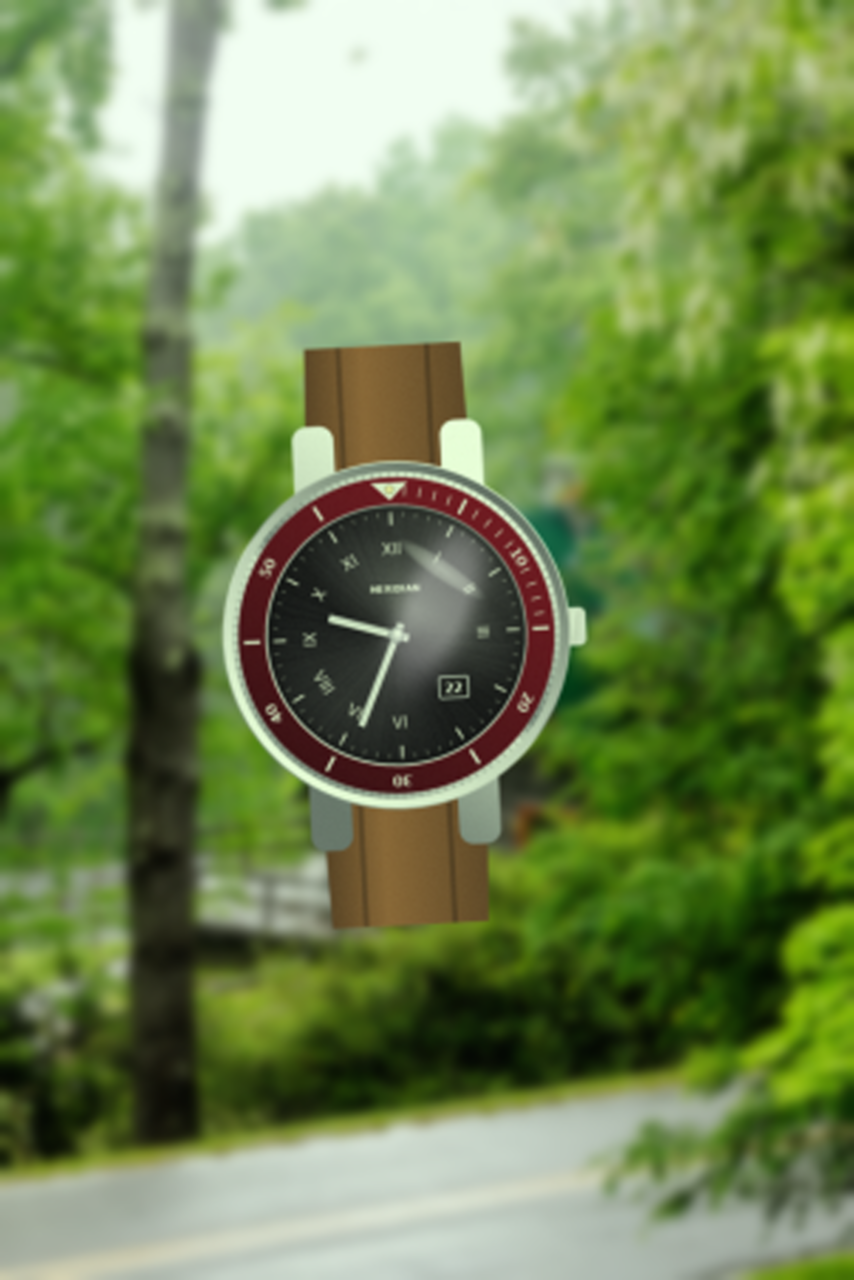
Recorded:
9 h 34 min
